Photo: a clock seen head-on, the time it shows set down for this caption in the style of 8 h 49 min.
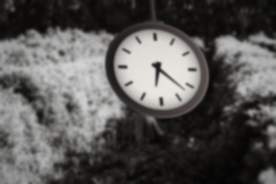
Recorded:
6 h 22 min
